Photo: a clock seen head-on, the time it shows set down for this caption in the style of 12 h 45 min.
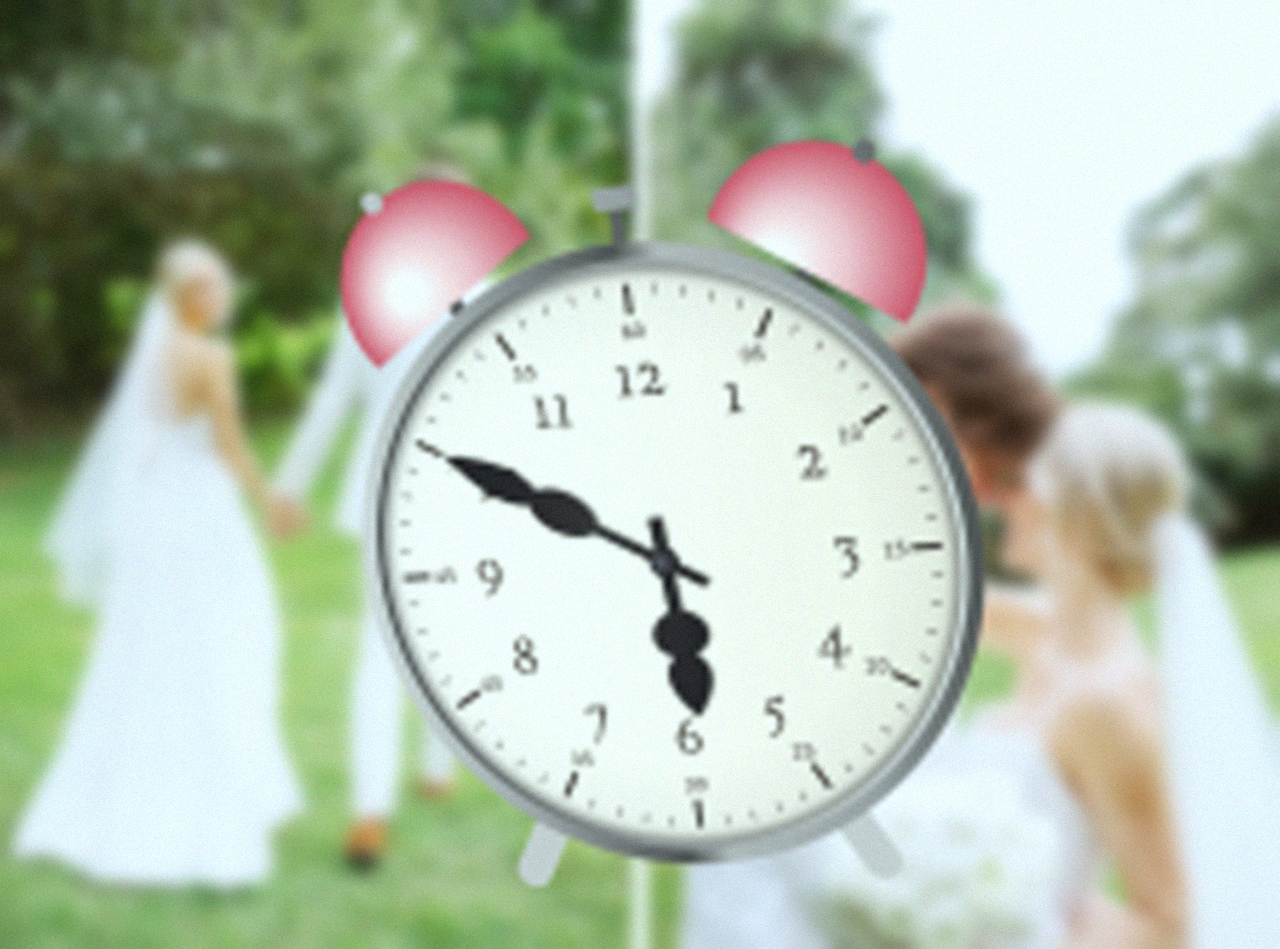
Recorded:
5 h 50 min
